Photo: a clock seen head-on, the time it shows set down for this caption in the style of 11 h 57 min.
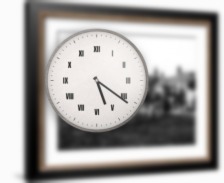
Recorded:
5 h 21 min
